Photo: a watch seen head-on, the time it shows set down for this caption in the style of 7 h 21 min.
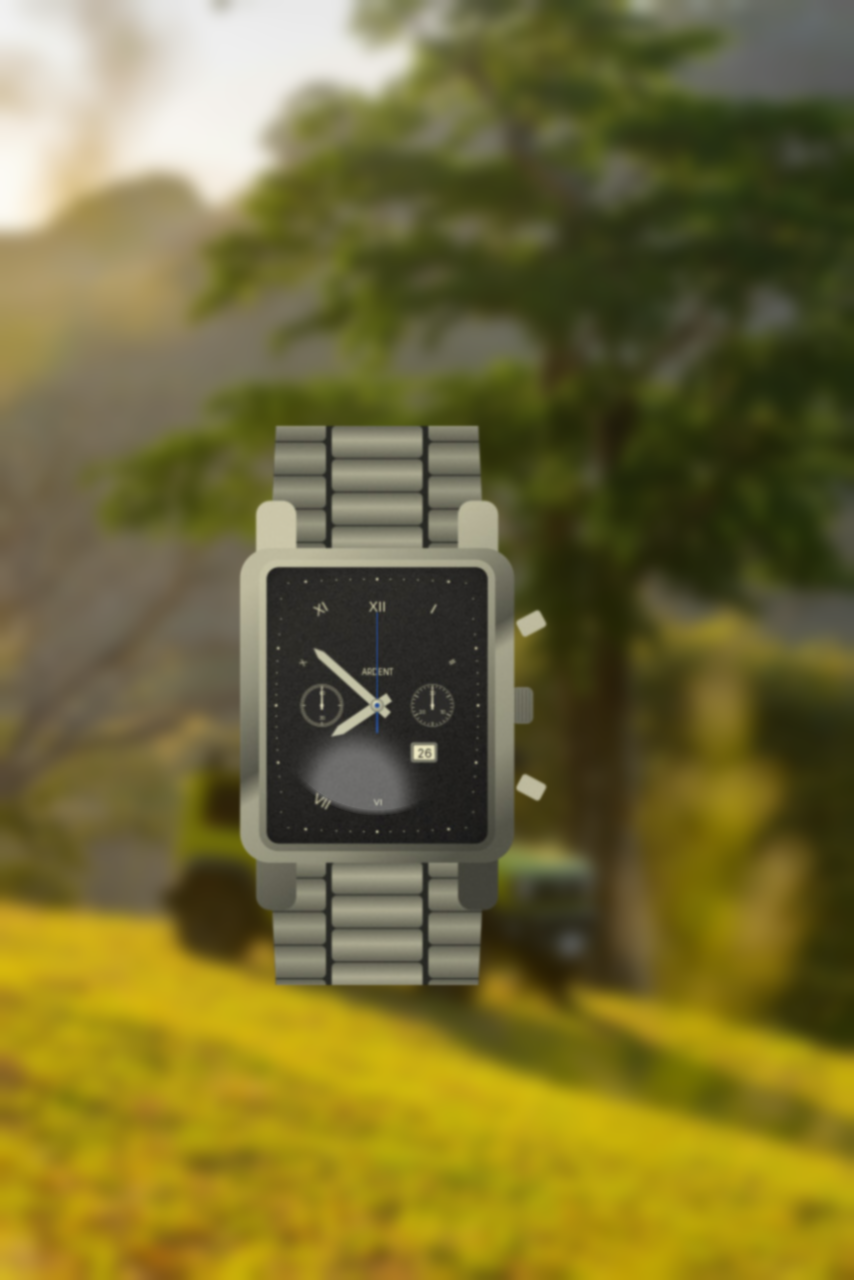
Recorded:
7 h 52 min
